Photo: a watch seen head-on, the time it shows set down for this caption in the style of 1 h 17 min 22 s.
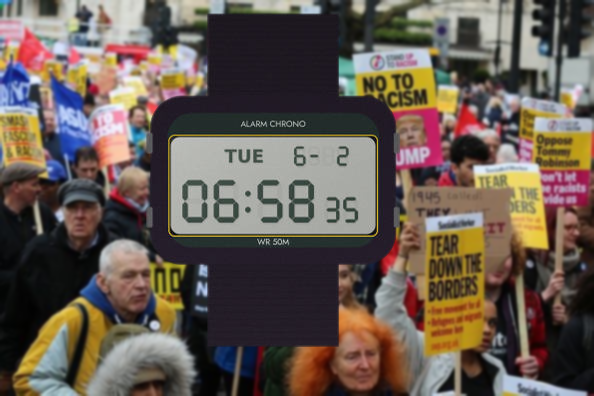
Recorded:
6 h 58 min 35 s
